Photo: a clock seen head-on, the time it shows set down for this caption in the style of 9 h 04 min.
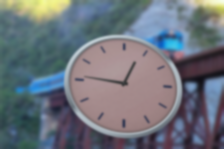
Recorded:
12 h 46 min
